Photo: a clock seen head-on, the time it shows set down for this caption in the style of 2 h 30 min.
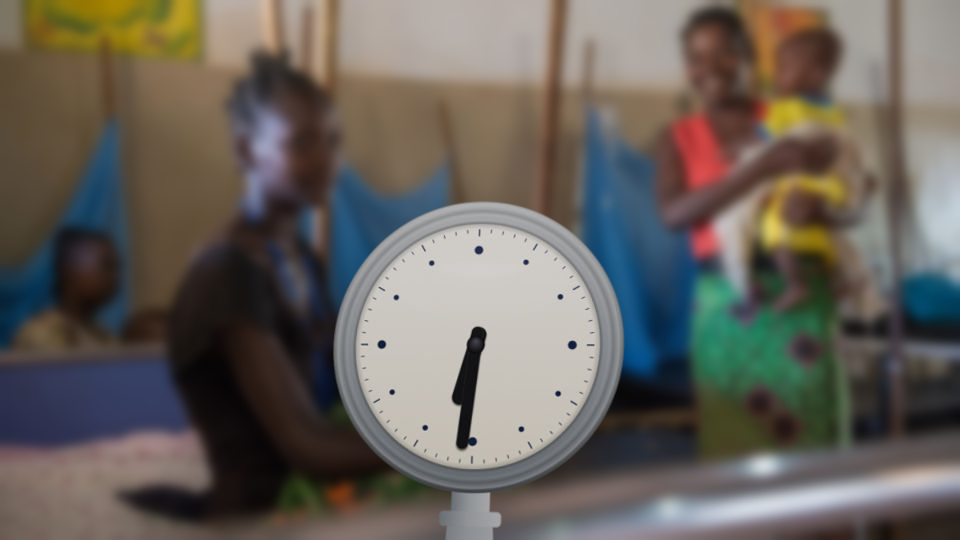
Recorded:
6 h 31 min
